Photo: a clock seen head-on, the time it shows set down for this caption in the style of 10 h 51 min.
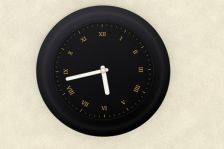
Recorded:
5 h 43 min
